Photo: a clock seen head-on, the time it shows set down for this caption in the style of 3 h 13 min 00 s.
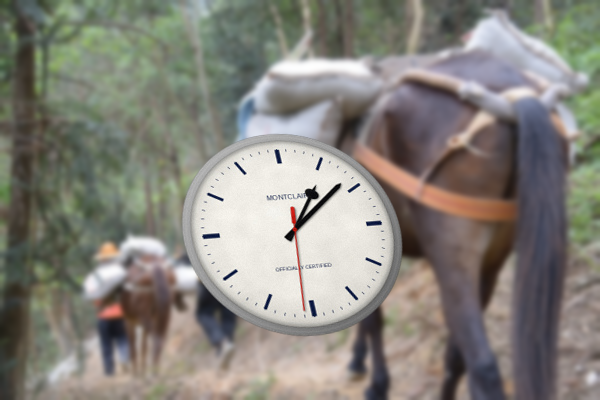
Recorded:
1 h 08 min 31 s
